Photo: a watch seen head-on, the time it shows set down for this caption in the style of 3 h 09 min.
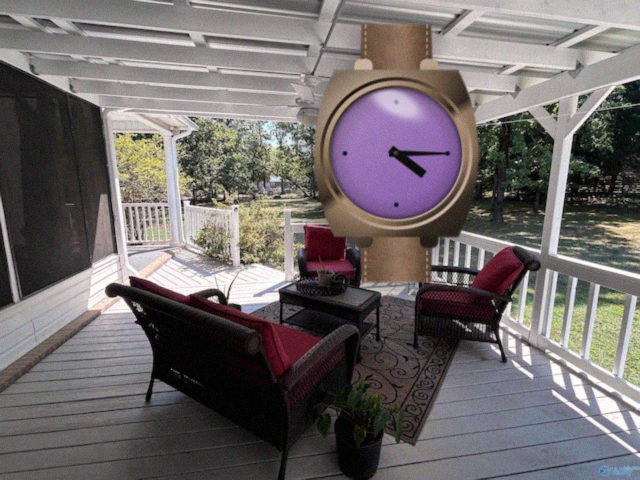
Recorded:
4 h 15 min
